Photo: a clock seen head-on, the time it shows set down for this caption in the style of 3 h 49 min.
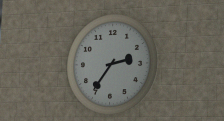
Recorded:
2 h 36 min
